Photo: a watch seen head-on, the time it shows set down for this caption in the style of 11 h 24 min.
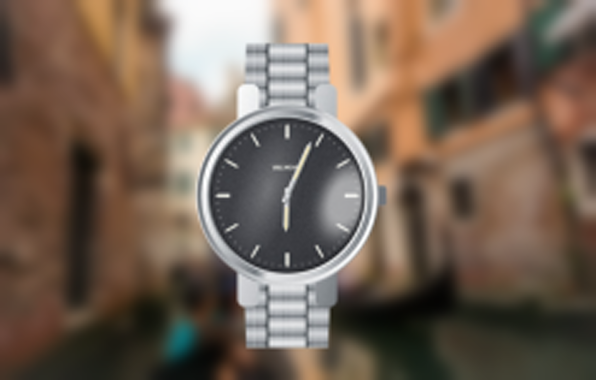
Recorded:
6 h 04 min
